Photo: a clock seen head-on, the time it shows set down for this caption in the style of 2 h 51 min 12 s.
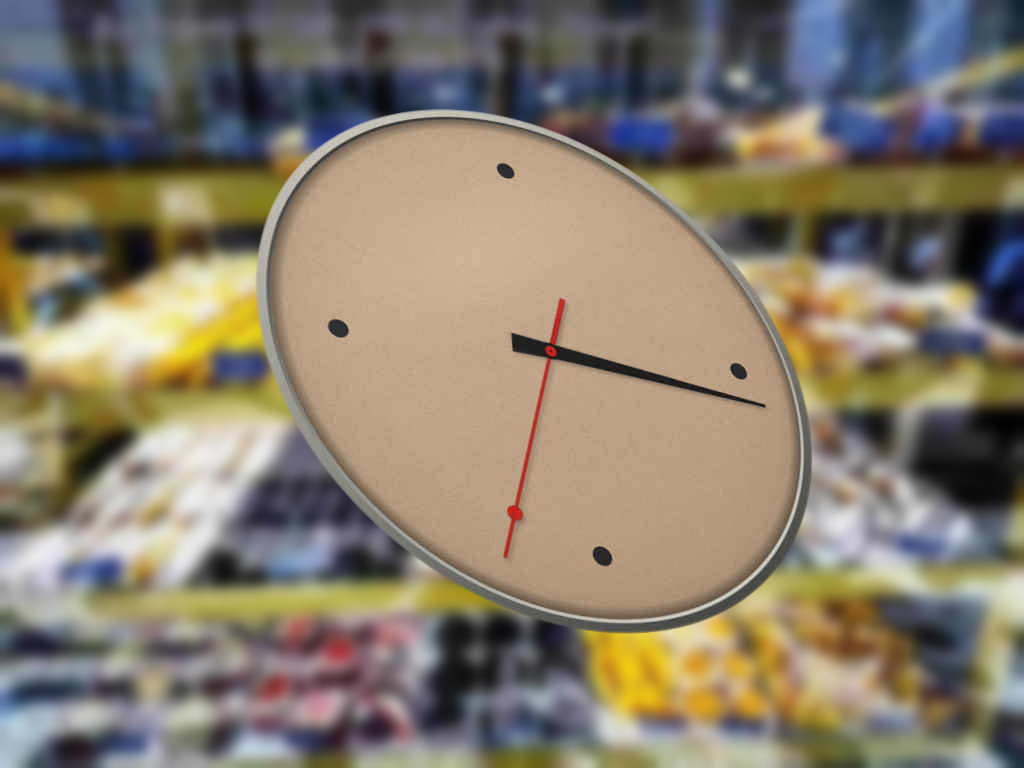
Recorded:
3 h 16 min 34 s
